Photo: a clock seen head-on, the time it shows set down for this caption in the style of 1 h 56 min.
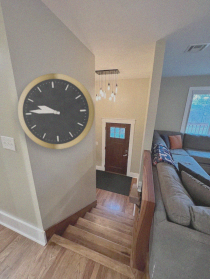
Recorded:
9 h 46 min
